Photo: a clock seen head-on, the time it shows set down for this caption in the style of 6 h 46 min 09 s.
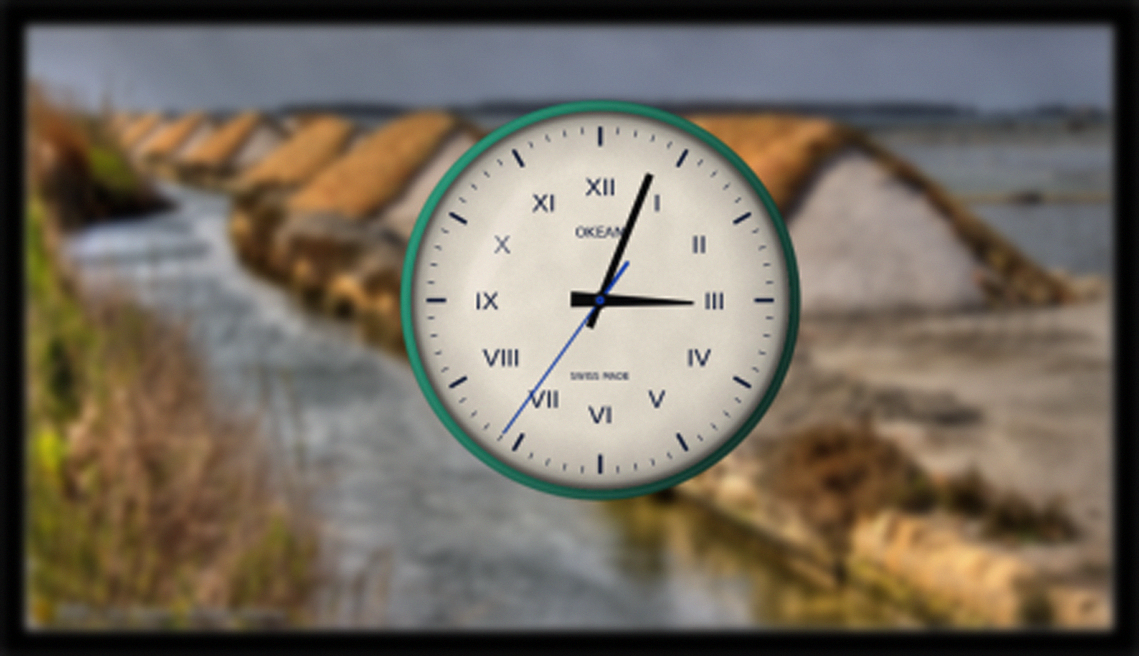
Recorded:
3 h 03 min 36 s
